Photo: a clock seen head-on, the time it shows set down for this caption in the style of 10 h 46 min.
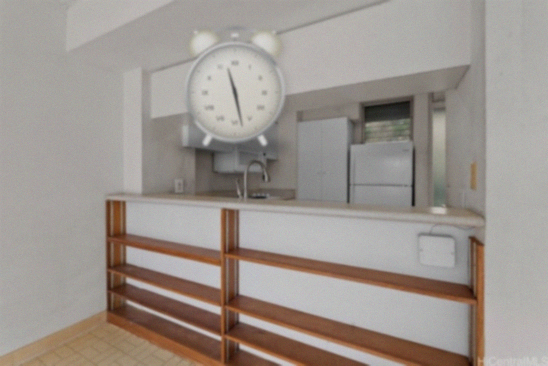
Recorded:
11 h 28 min
